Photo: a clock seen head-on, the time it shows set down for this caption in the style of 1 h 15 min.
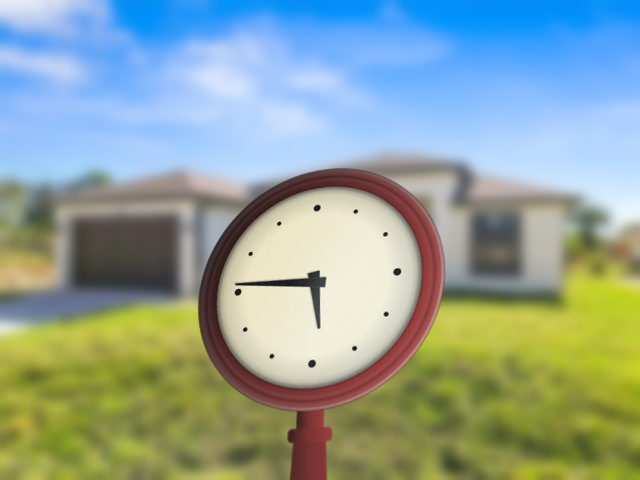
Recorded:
5 h 46 min
